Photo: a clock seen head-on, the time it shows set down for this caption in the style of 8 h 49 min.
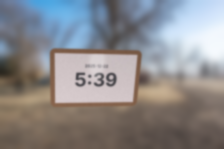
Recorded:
5 h 39 min
